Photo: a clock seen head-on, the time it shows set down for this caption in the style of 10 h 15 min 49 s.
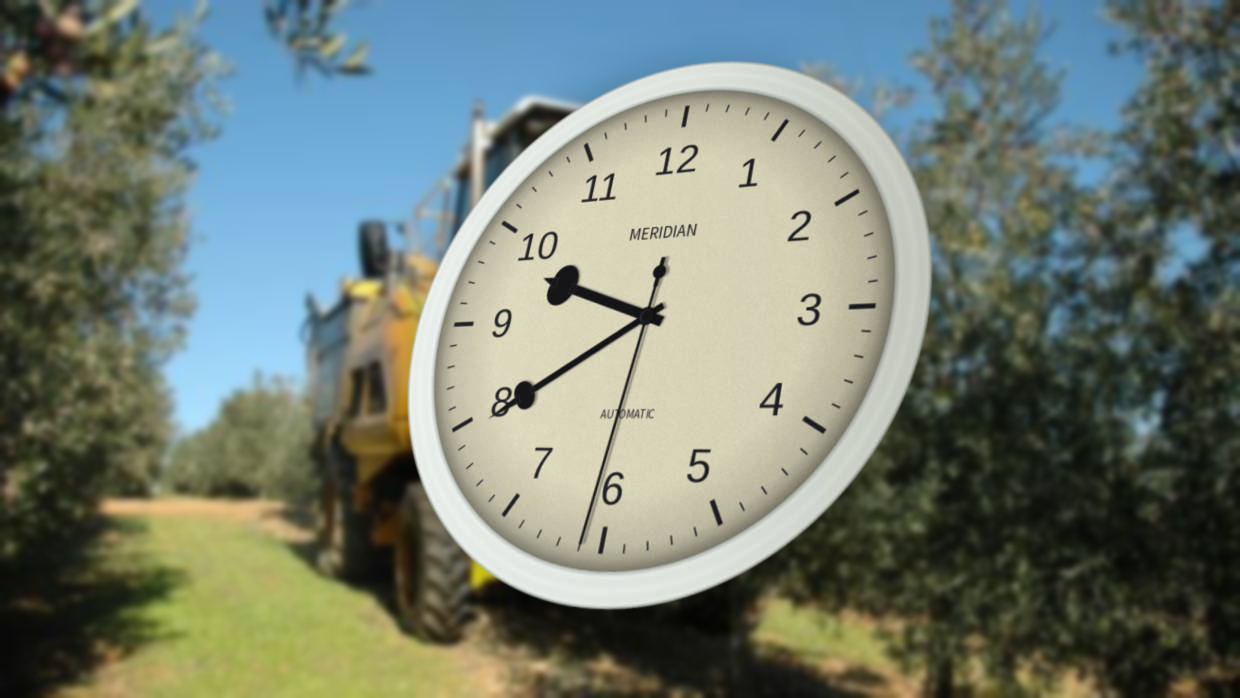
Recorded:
9 h 39 min 31 s
